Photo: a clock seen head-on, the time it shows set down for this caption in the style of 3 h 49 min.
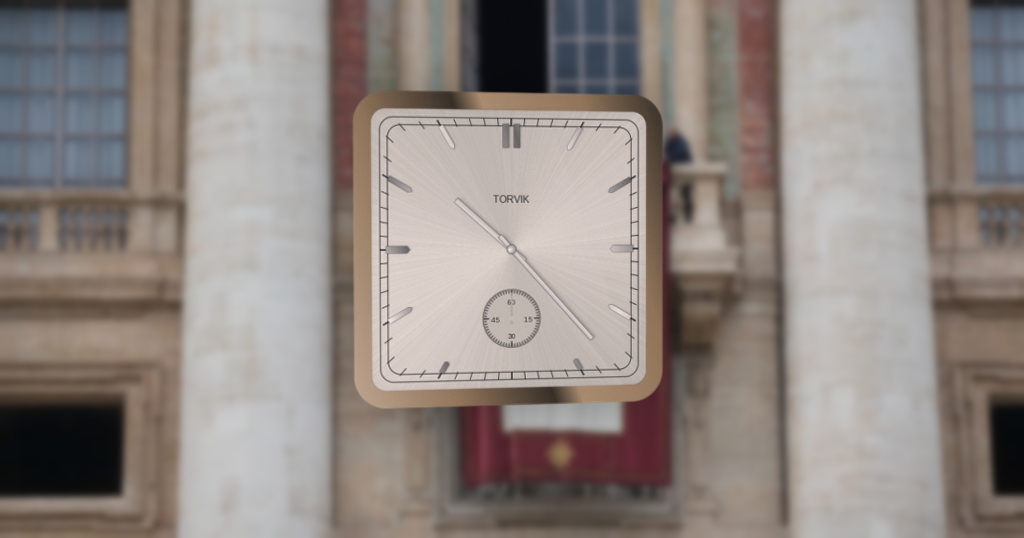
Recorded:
10 h 23 min
